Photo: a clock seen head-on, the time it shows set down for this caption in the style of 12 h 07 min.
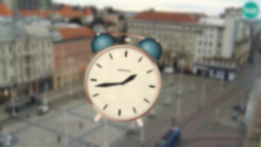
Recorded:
1 h 43 min
